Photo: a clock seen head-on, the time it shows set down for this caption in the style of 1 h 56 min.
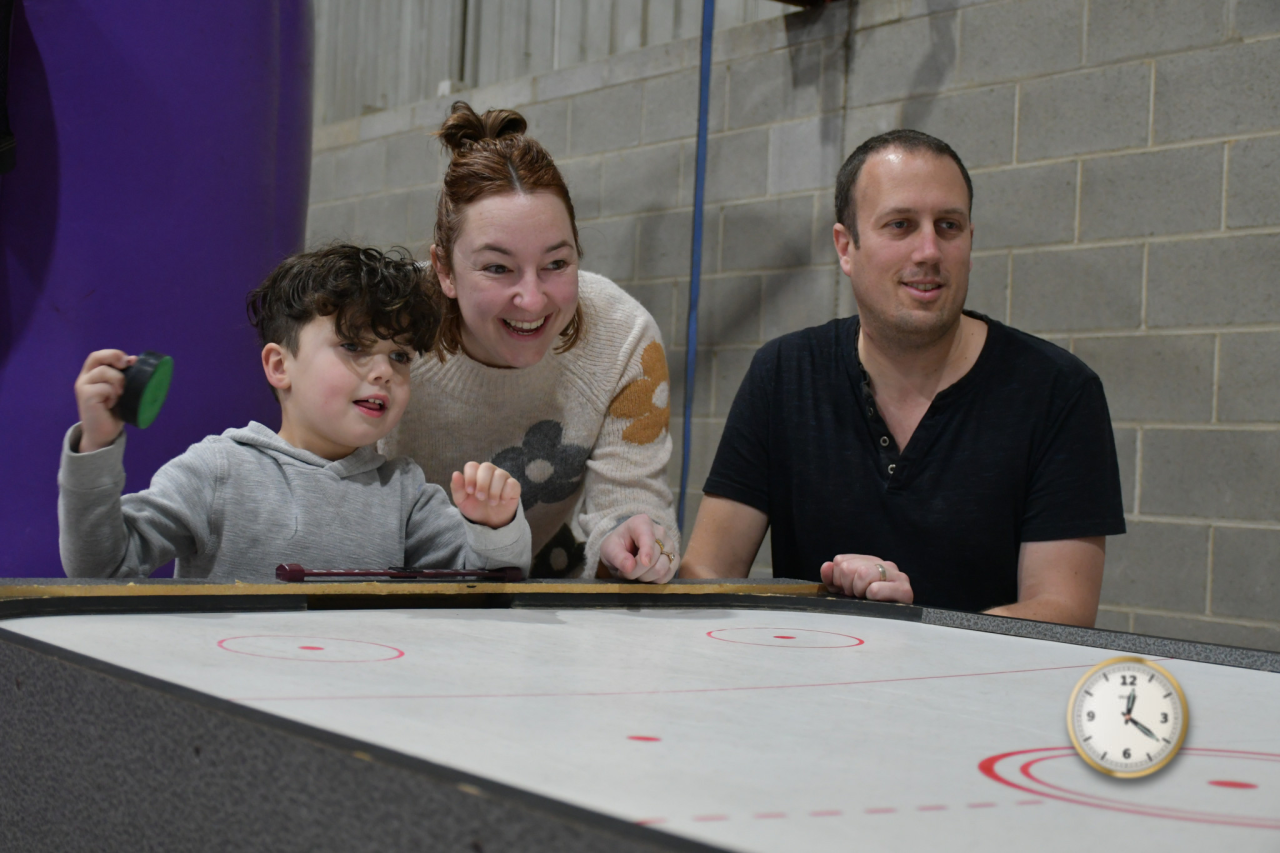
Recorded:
12 h 21 min
